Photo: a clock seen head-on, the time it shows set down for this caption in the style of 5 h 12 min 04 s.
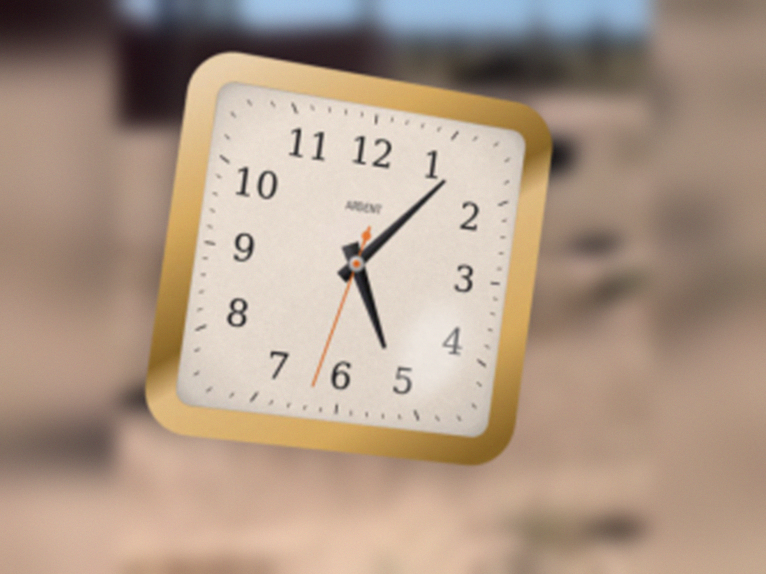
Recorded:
5 h 06 min 32 s
